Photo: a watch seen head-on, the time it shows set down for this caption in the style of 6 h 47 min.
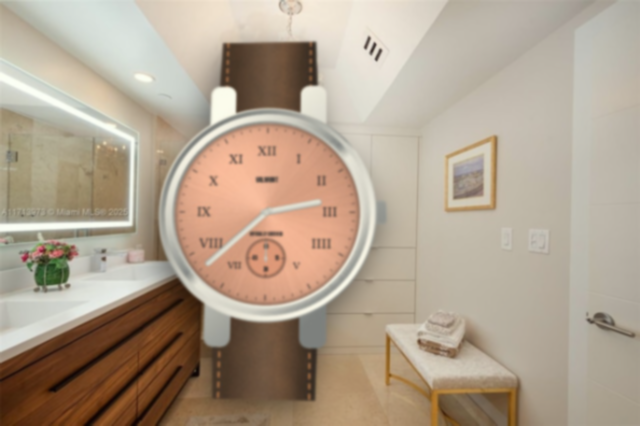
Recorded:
2 h 38 min
